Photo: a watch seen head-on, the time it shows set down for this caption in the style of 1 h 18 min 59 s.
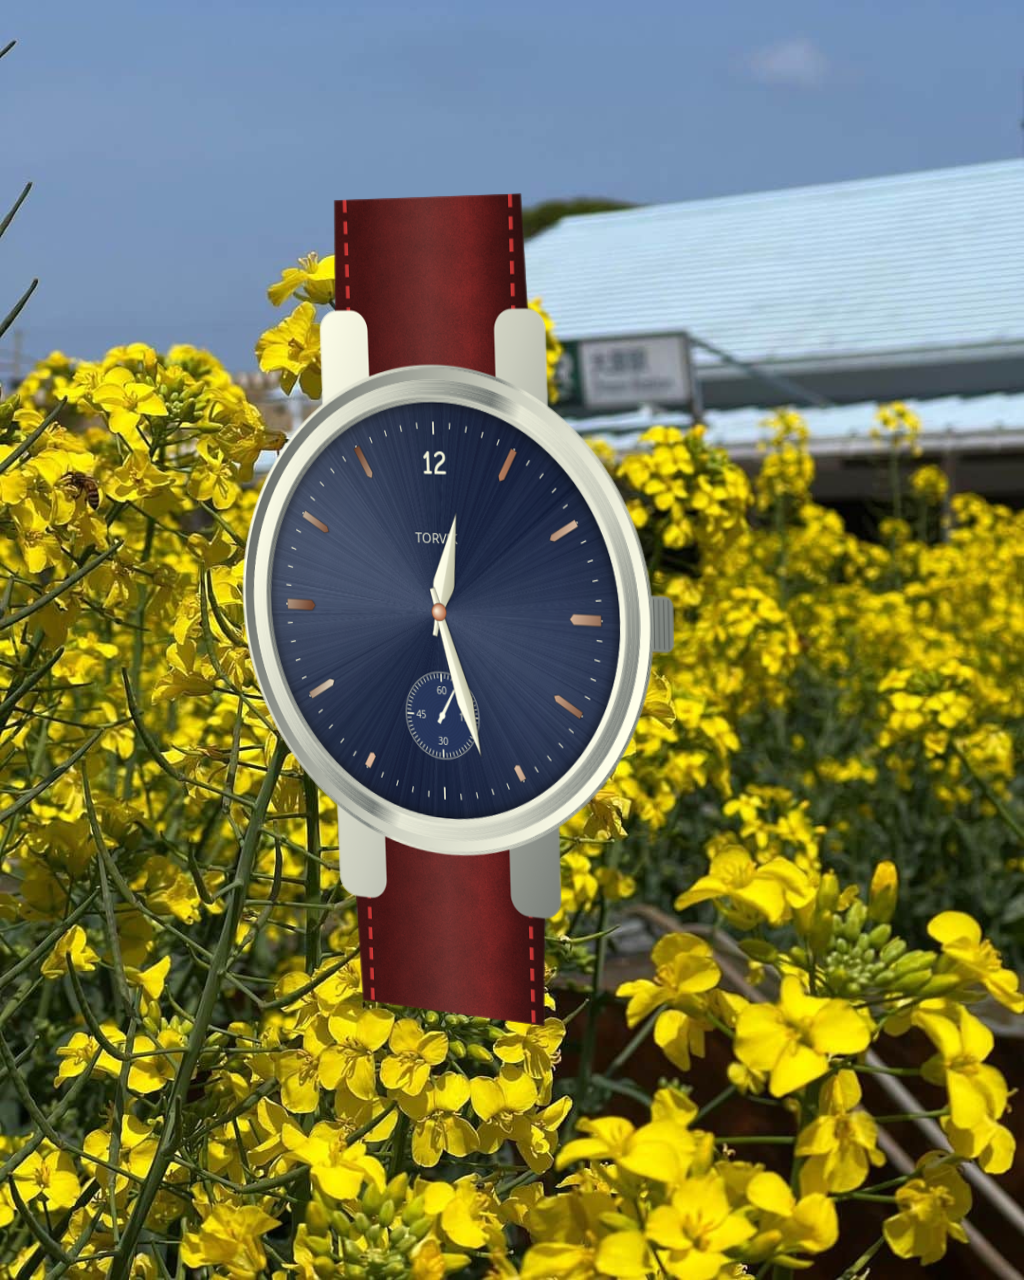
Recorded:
12 h 27 min 05 s
